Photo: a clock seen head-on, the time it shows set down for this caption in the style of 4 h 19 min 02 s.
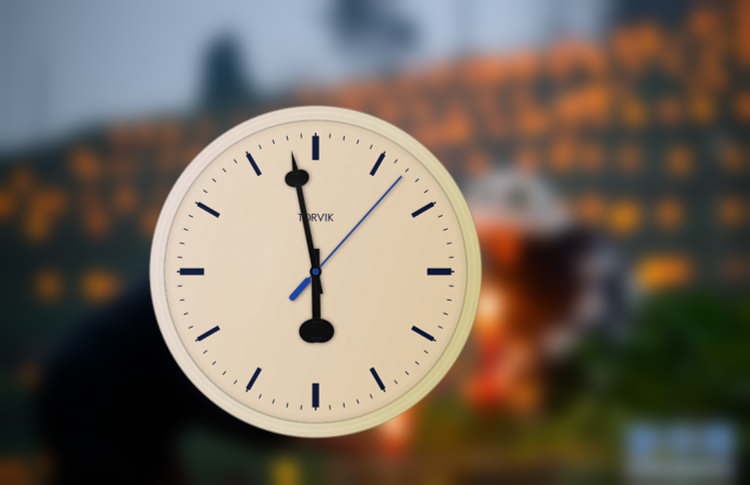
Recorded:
5 h 58 min 07 s
